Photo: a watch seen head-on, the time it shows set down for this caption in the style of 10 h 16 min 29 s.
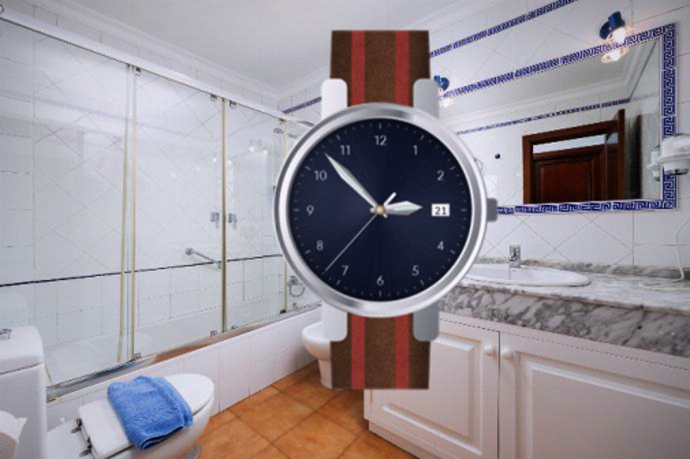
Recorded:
2 h 52 min 37 s
